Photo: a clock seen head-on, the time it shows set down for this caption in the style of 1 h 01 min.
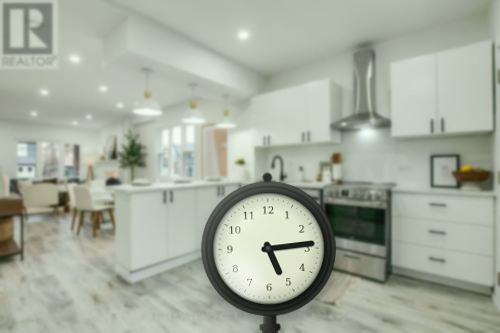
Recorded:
5 h 14 min
